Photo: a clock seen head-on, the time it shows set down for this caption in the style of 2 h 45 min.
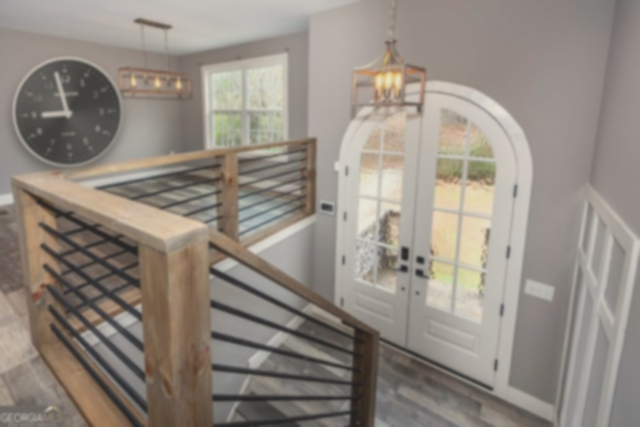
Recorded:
8 h 58 min
